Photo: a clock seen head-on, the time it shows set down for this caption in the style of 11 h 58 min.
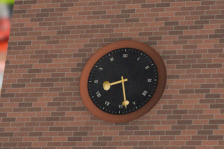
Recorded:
8 h 28 min
